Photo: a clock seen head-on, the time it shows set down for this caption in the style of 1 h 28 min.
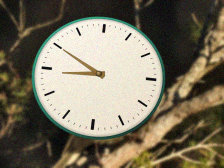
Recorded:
8 h 50 min
